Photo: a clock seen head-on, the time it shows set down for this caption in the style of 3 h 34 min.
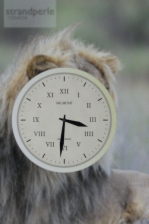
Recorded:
3 h 31 min
